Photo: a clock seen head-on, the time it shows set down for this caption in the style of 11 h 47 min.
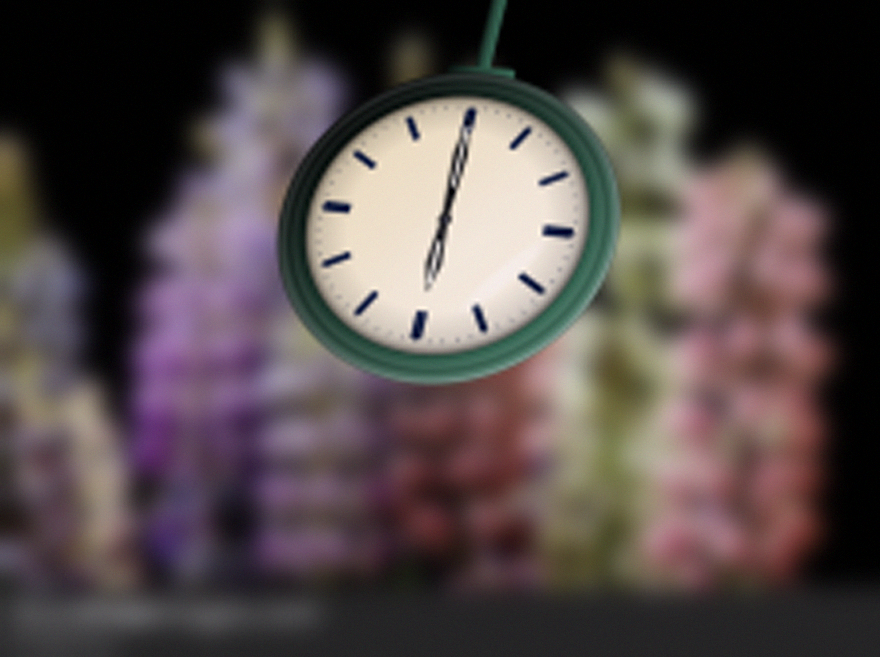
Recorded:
6 h 00 min
